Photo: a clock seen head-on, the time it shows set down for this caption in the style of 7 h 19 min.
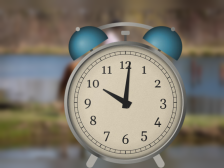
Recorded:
10 h 01 min
